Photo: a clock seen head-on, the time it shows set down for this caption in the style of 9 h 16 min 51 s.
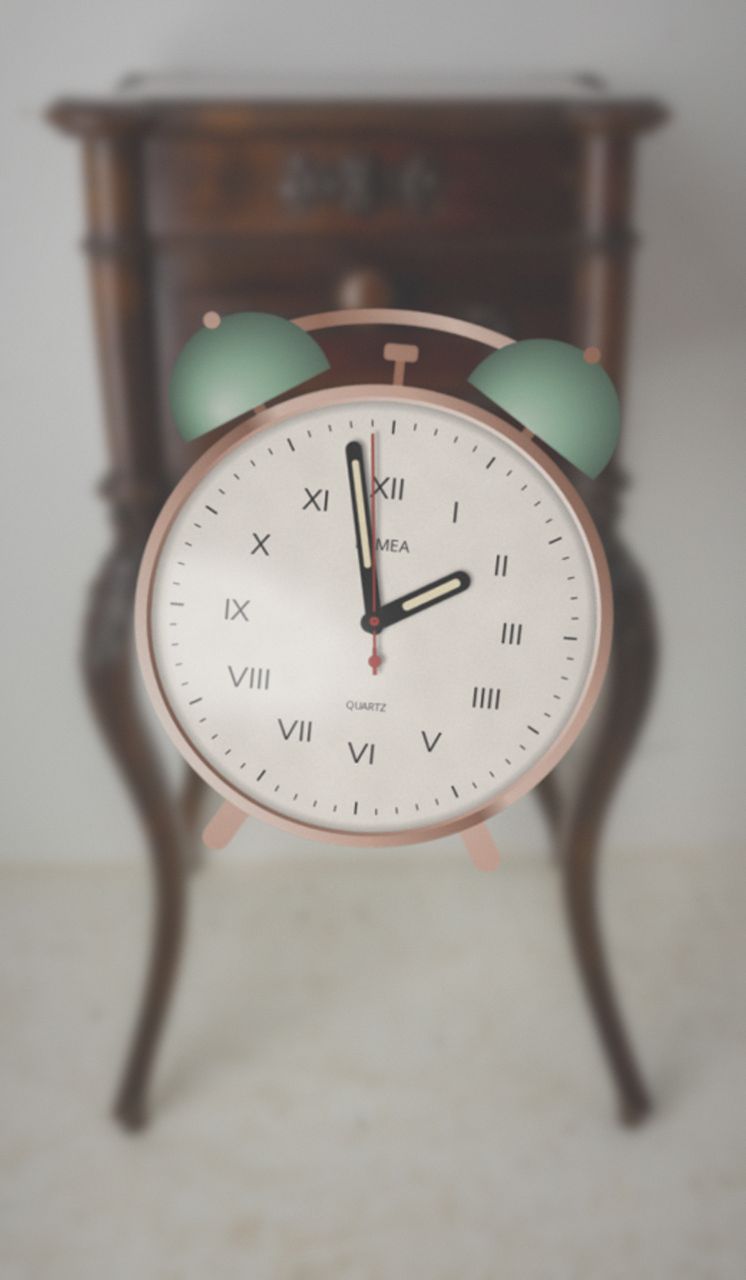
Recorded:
1 h 57 min 59 s
